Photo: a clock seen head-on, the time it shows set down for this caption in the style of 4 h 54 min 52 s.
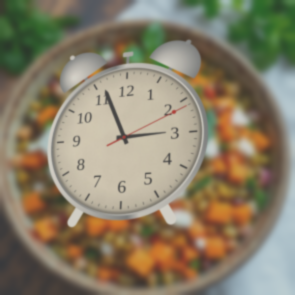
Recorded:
2 h 56 min 11 s
